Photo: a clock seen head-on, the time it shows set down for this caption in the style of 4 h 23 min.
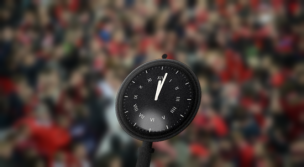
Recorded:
12 h 02 min
